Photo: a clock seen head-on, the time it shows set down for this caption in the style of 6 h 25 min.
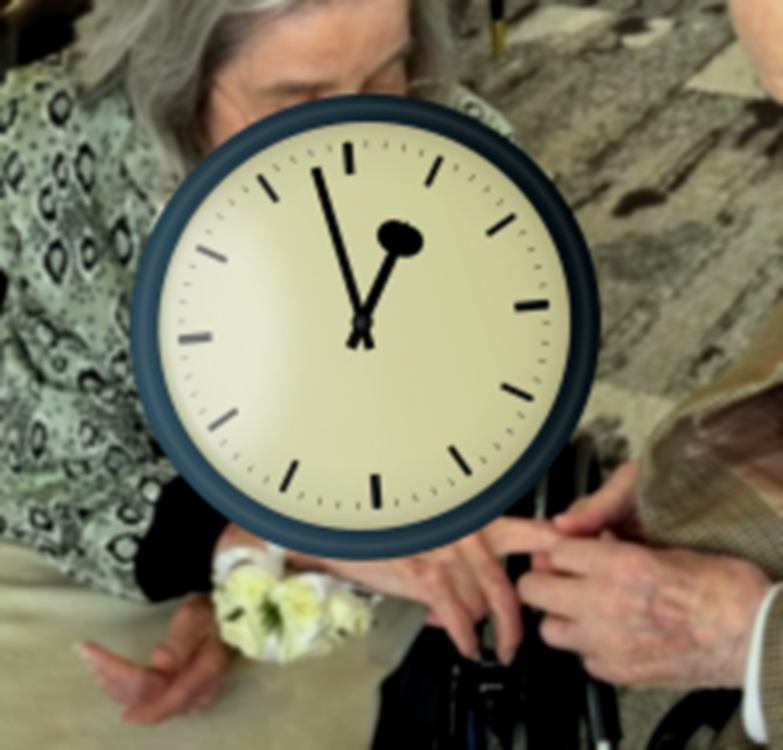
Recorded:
12 h 58 min
